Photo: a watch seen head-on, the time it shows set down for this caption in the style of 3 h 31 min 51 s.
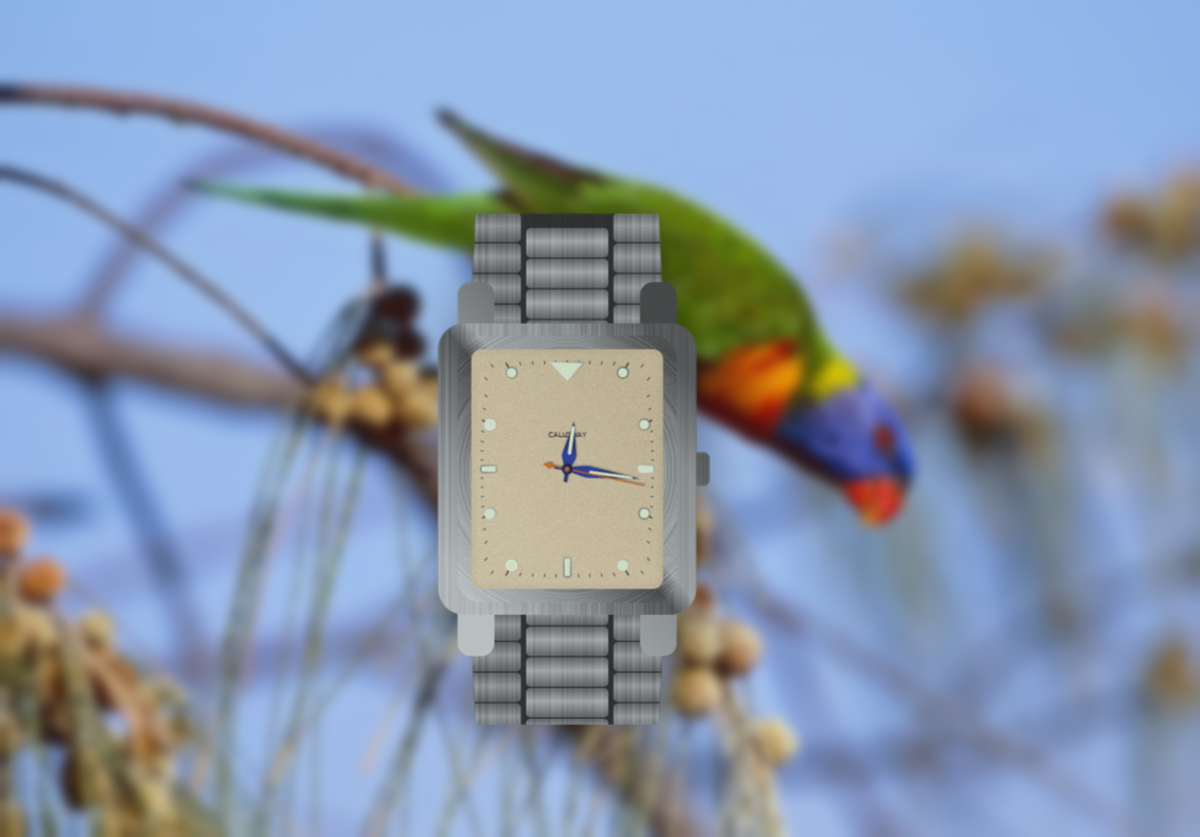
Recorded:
12 h 16 min 17 s
